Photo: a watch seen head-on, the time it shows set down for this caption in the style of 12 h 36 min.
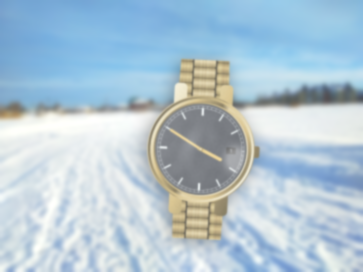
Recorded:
3 h 50 min
